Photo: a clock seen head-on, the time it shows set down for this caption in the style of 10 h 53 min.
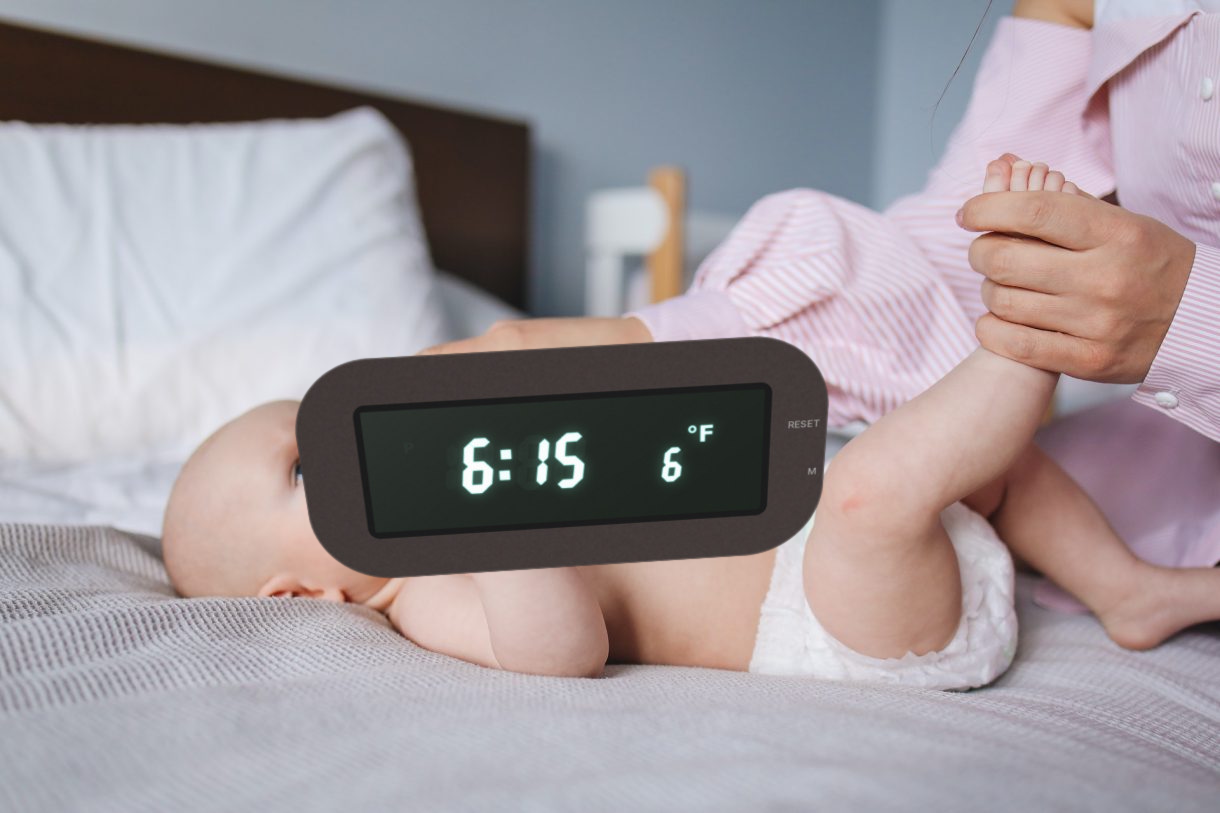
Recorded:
6 h 15 min
